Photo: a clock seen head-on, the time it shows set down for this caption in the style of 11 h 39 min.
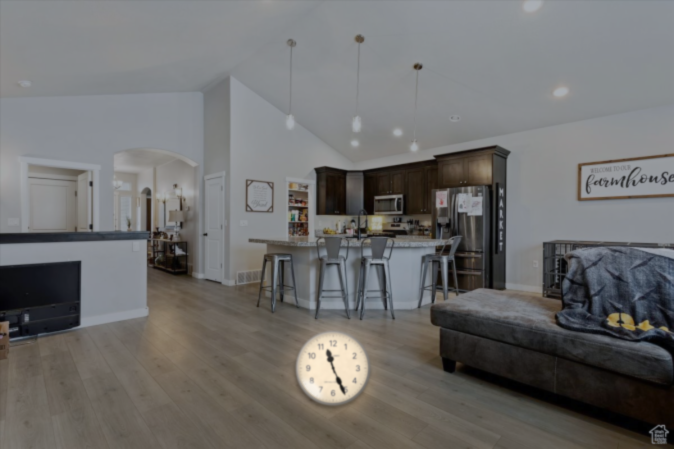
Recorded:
11 h 26 min
